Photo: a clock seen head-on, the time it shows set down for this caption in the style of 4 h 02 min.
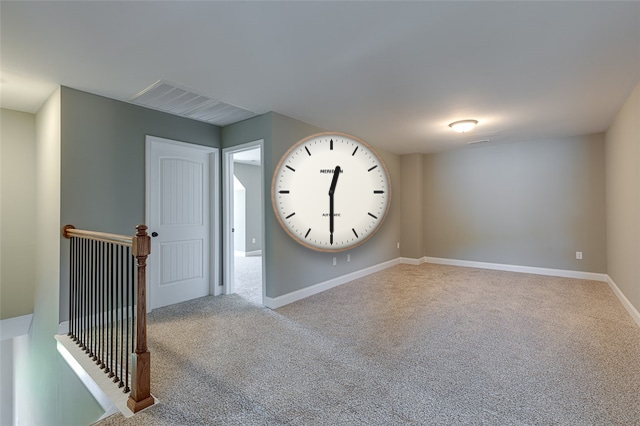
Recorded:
12 h 30 min
